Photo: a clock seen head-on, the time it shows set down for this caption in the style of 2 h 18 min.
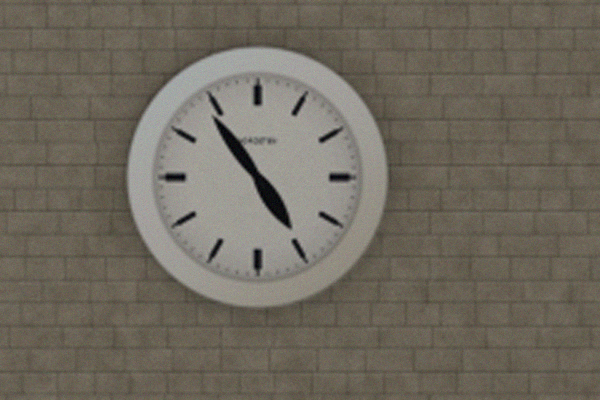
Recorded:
4 h 54 min
